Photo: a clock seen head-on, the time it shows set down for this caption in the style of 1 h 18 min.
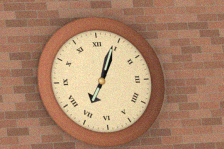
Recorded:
7 h 04 min
